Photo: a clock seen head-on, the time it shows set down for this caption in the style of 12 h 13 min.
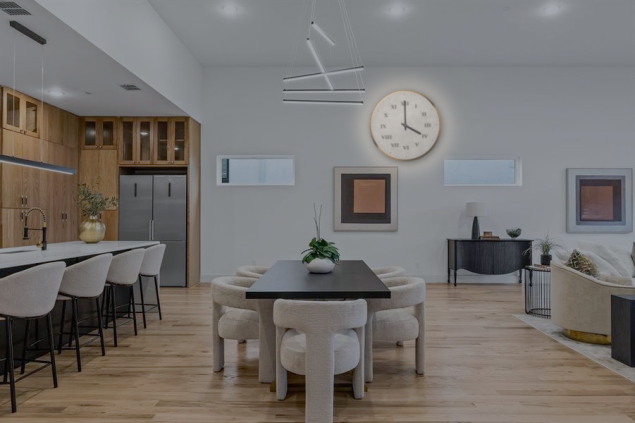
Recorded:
4 h 00 min
